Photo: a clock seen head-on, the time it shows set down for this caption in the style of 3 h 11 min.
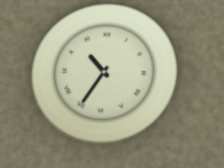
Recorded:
10 h 35 min
